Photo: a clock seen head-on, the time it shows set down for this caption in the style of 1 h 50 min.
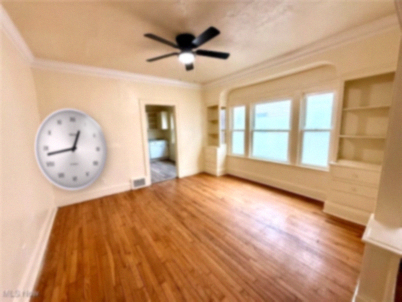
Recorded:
12 h 43 min
